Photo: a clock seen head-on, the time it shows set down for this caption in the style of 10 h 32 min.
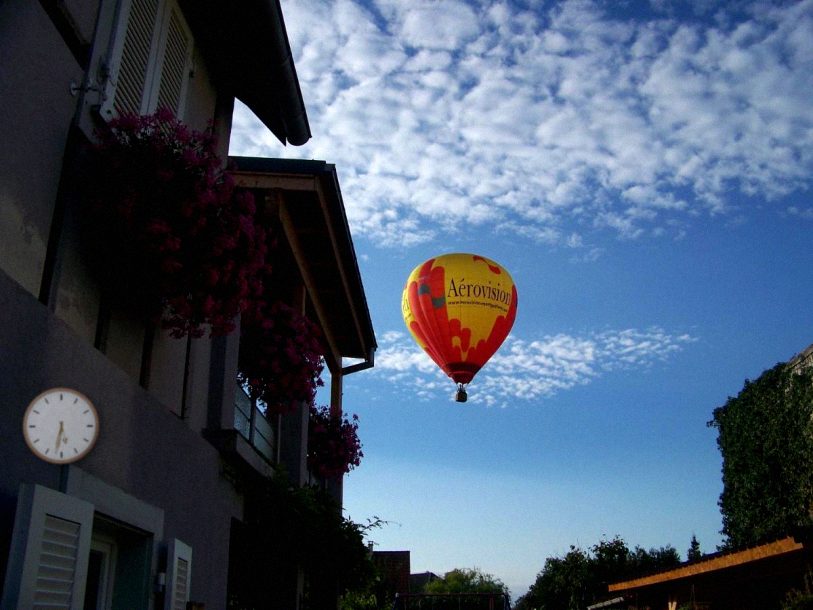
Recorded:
5 h 32 min
